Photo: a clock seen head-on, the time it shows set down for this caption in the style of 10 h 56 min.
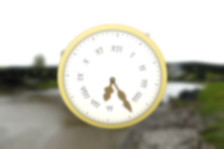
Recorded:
6 h 24 min
